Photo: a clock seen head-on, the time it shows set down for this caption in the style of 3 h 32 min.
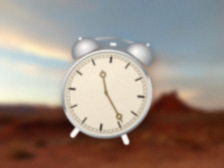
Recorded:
11 h 24 min
